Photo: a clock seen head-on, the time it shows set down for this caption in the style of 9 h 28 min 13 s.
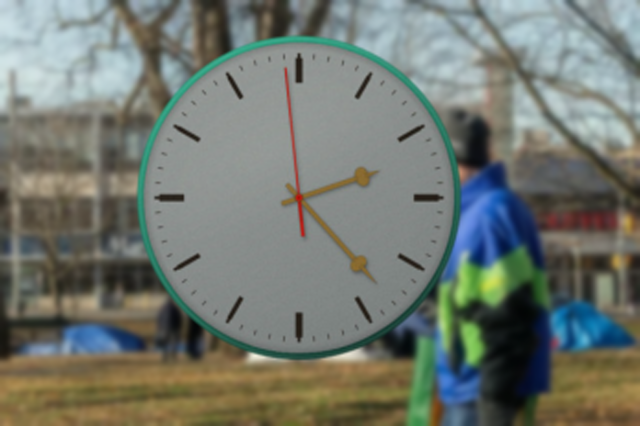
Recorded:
2 h 22 min 59 s
